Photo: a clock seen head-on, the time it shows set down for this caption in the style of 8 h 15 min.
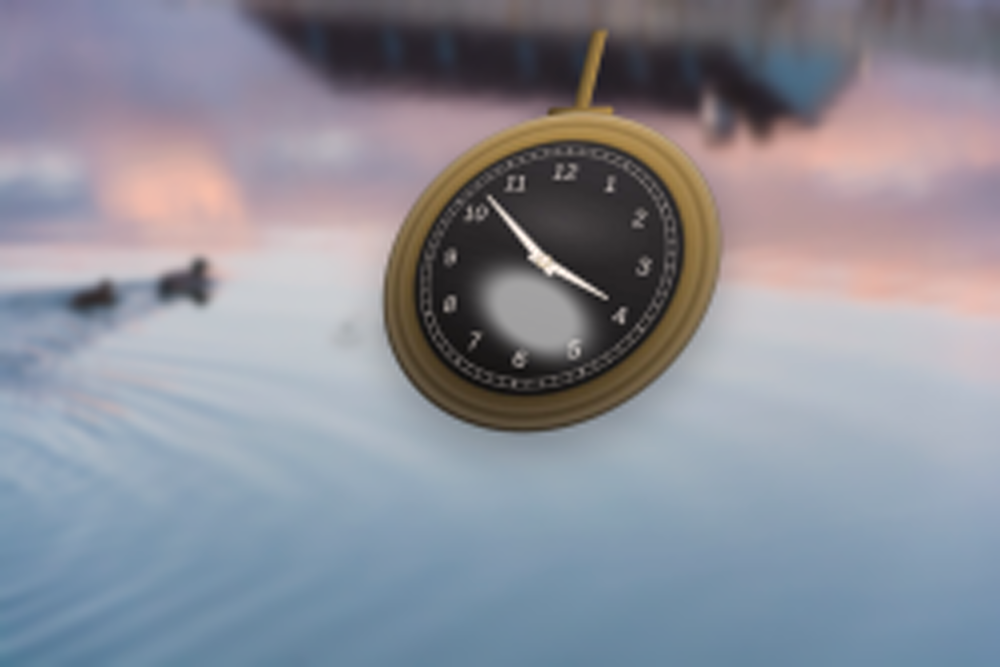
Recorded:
3 h 52 min
